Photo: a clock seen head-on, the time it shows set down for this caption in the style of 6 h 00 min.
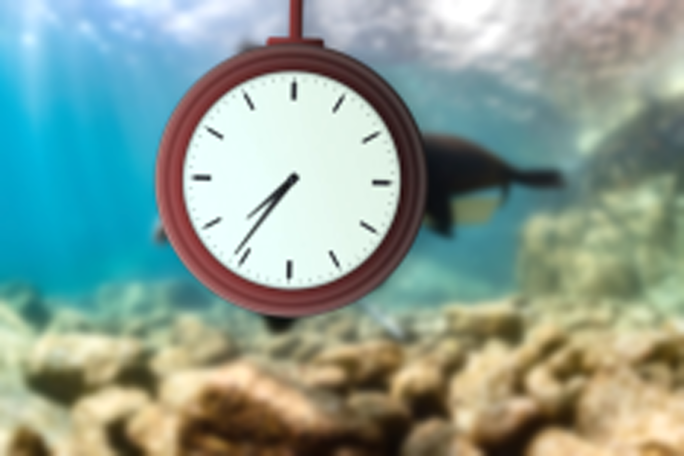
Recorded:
7 h 36 min
